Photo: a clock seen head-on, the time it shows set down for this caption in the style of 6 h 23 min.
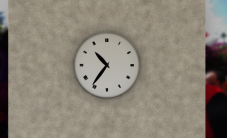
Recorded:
10 h 36 min
